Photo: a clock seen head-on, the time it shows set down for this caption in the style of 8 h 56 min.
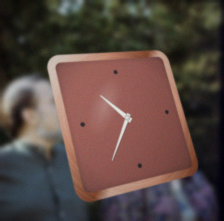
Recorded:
10 h 36 min
